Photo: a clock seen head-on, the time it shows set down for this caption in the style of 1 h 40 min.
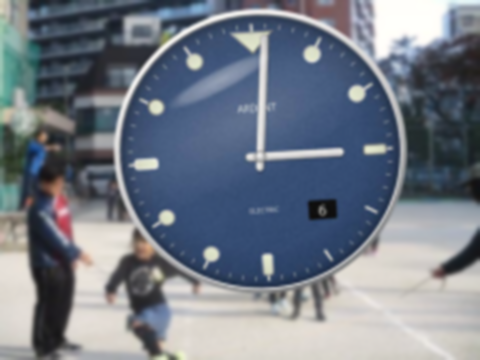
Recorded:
3 h 01 min
